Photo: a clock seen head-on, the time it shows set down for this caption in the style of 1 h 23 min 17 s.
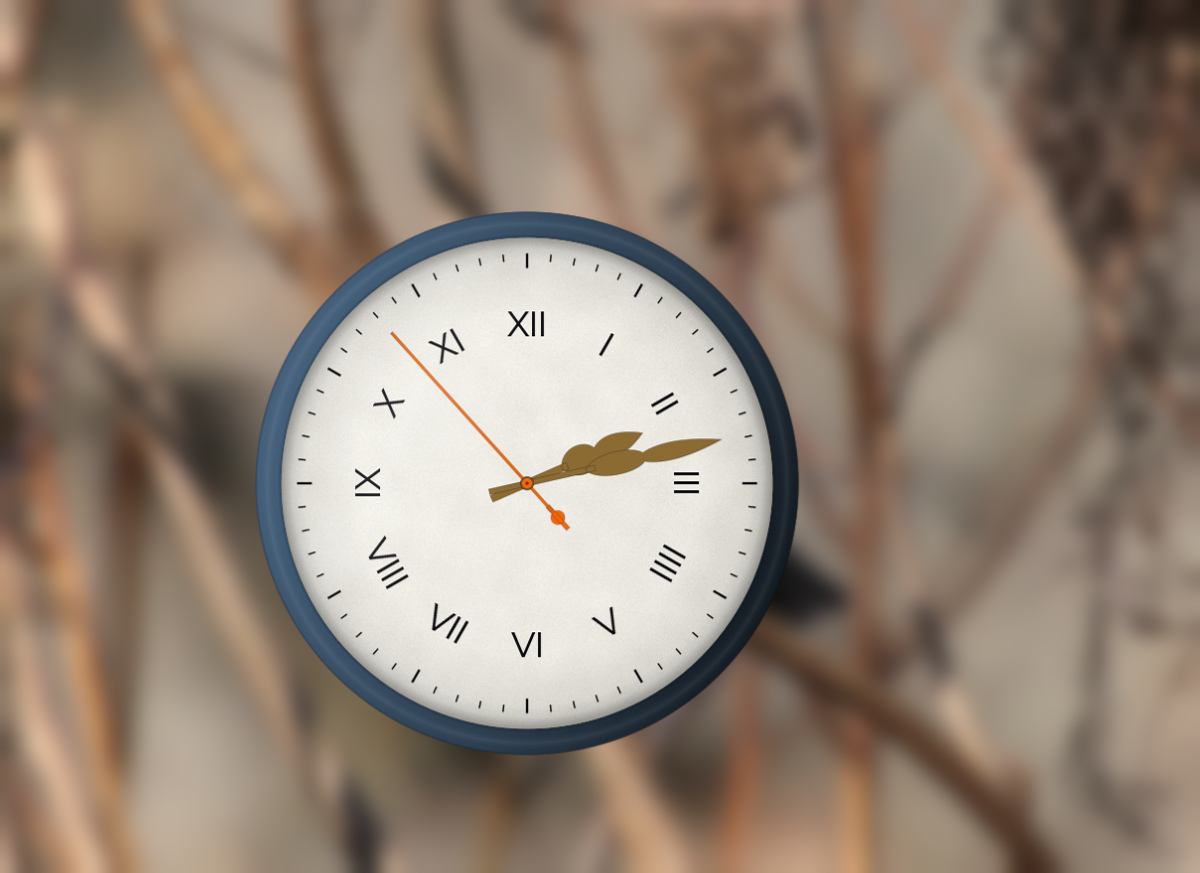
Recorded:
2 h 12 min 53 s
